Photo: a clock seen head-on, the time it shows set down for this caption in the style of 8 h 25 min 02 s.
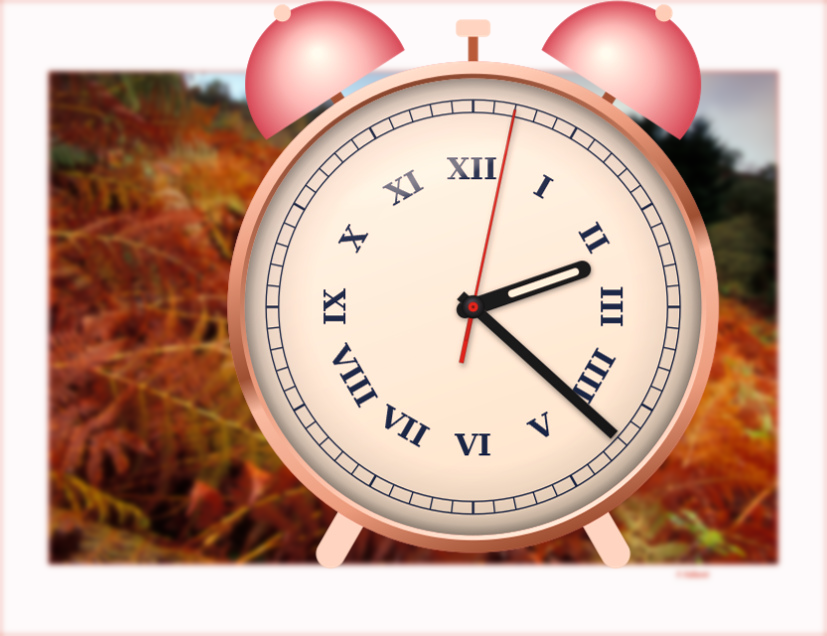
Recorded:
2 h 22 min 02 s
